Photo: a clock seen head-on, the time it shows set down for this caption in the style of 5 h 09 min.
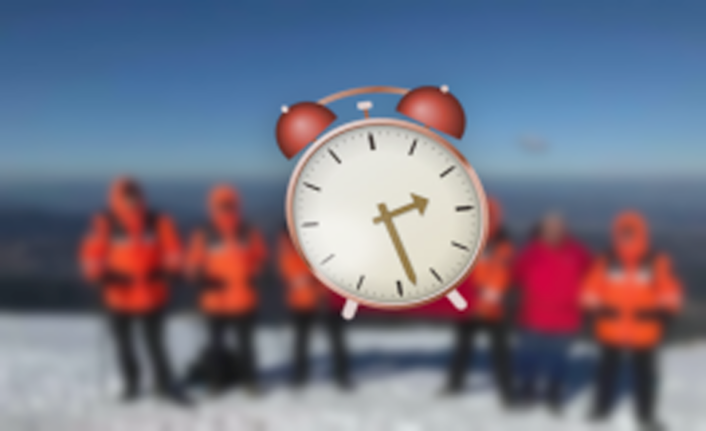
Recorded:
2 h 28 min
